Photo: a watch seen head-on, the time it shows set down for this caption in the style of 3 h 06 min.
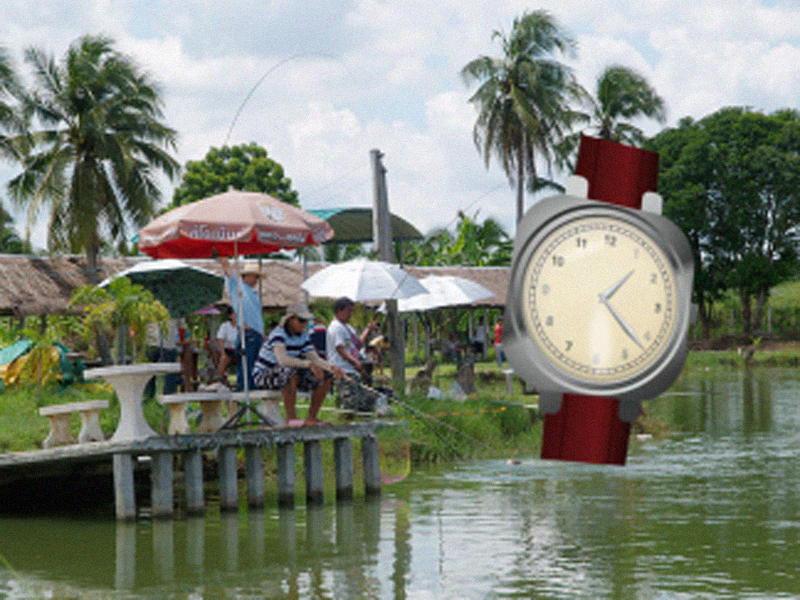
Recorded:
1 h 22 min
